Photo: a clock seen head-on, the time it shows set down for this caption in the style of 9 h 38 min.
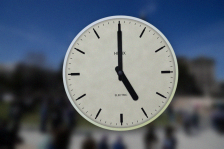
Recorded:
5 h 00 min
